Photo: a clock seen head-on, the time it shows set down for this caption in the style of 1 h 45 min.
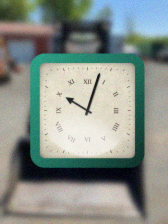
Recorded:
10 h 03 min
